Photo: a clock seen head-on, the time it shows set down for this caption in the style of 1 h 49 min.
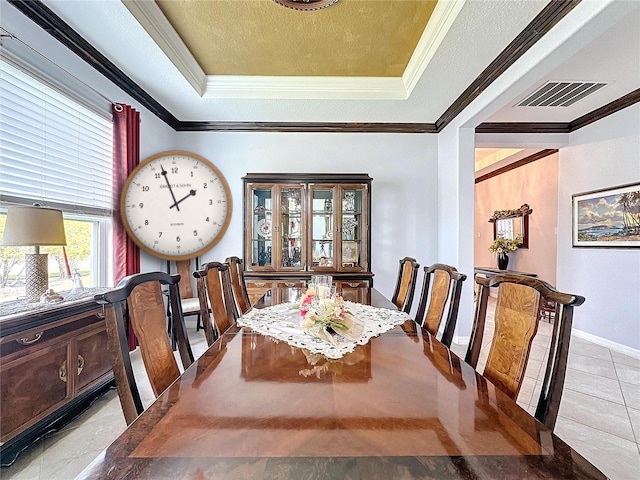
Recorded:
1 h 57 min
